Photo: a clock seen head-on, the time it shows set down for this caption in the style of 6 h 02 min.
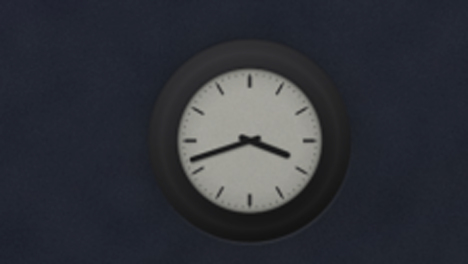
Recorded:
3 h 42 min
